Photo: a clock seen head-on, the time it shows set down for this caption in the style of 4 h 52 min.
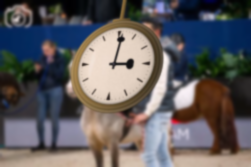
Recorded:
3 h 01 min
